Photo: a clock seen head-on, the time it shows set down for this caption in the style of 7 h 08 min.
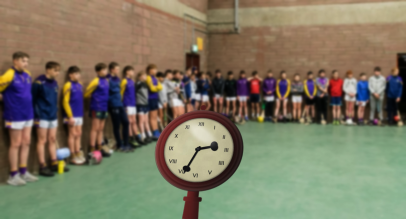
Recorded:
2 h 34 min
